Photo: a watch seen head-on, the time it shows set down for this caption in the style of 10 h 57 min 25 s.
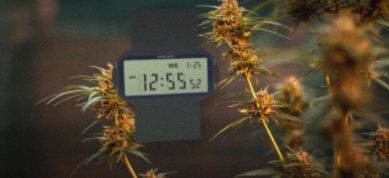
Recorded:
12 h 55 min 52 s
